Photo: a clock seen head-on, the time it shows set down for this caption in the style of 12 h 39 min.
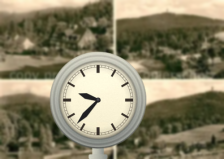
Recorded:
9 h 37 min
